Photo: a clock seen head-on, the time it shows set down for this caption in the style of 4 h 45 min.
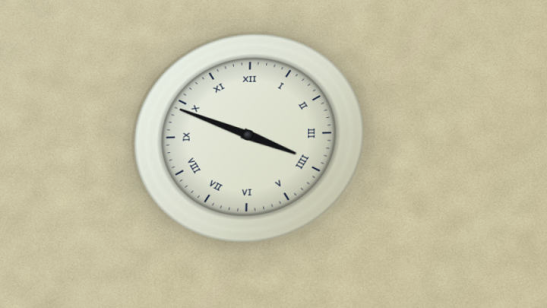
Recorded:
3 h 49 min
